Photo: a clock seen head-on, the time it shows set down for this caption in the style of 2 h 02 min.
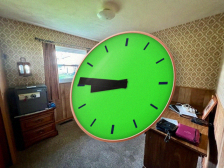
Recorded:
8 h 46 min
